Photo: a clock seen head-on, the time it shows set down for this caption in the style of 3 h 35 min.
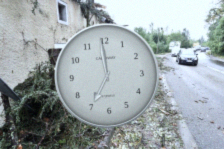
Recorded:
6 h 59 min
